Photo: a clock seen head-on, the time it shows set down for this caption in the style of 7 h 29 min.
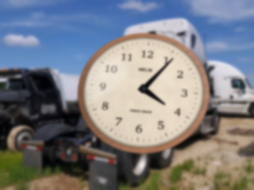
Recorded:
4 h 06 min
